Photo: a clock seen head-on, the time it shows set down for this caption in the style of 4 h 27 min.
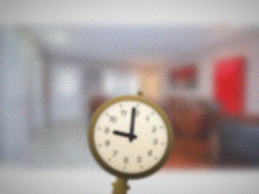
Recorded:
8 h 59 min
